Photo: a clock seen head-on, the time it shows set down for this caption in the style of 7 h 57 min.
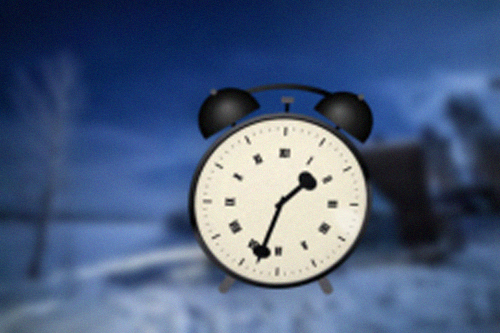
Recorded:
1 h 33 min
